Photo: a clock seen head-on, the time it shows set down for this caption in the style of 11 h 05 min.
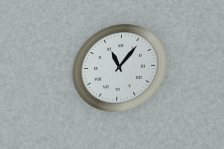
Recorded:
11 h 06 min
